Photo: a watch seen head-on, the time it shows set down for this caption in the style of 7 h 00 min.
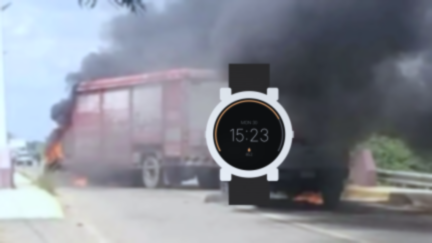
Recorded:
15 h 23 min
